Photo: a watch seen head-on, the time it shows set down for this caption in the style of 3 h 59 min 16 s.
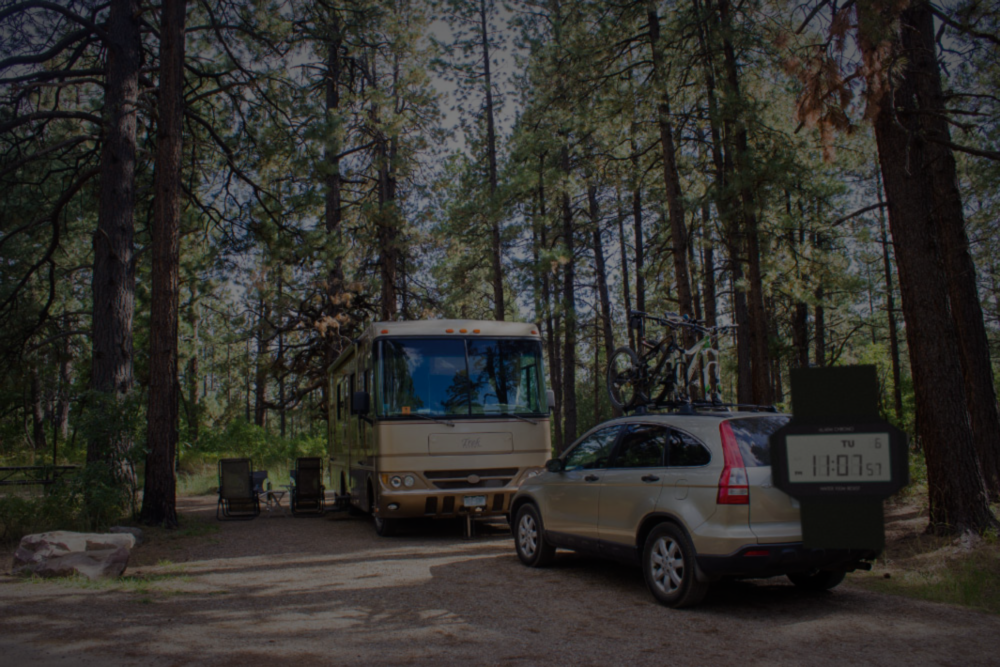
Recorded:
11 h 07 min 57 s
